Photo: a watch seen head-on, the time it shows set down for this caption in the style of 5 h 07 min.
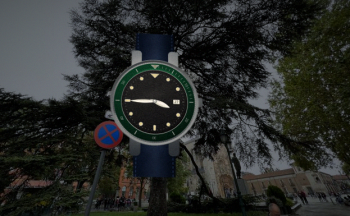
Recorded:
3 h 45 min
